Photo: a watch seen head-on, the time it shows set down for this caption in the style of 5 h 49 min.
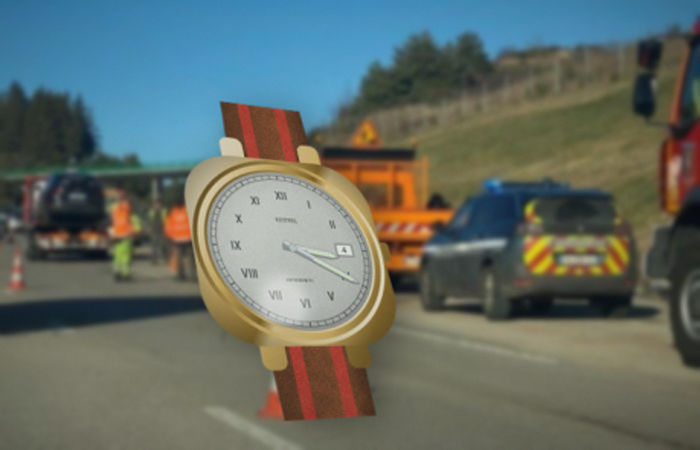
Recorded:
3 h 20 min
